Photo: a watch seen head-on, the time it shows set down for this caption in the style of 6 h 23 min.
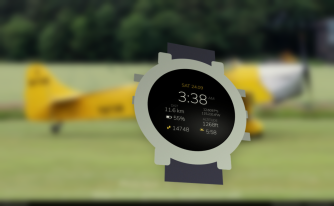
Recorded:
3 h 38 min
